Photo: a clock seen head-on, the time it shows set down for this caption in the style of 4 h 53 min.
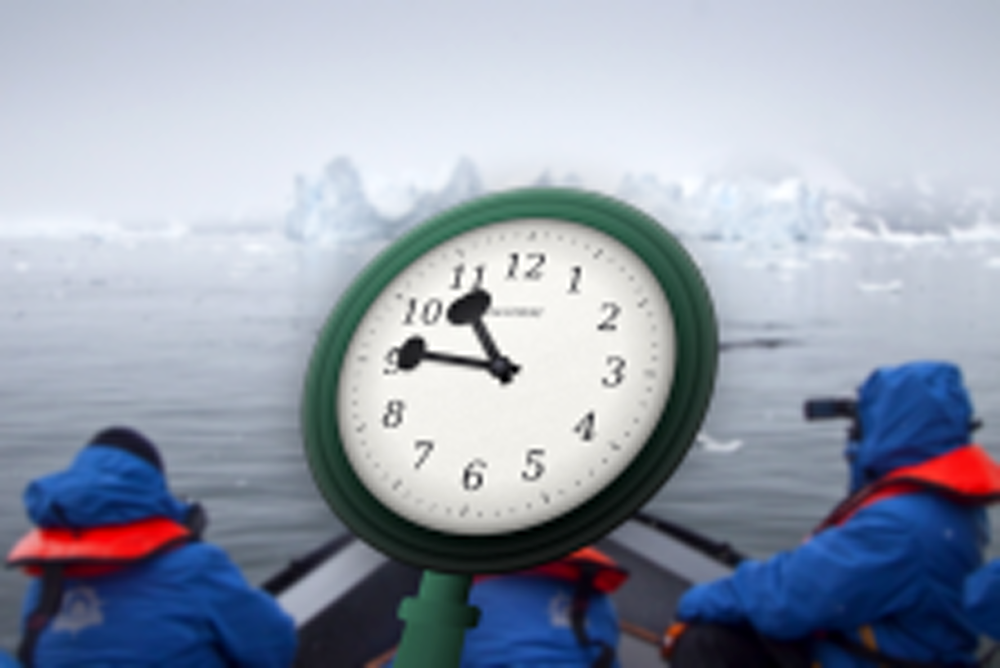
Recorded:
10 h 46 min
